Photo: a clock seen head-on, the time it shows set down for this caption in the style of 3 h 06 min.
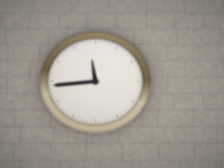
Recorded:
11 h 44 min
